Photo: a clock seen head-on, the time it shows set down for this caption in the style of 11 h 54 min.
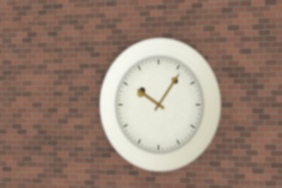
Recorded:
10 h 06 min
